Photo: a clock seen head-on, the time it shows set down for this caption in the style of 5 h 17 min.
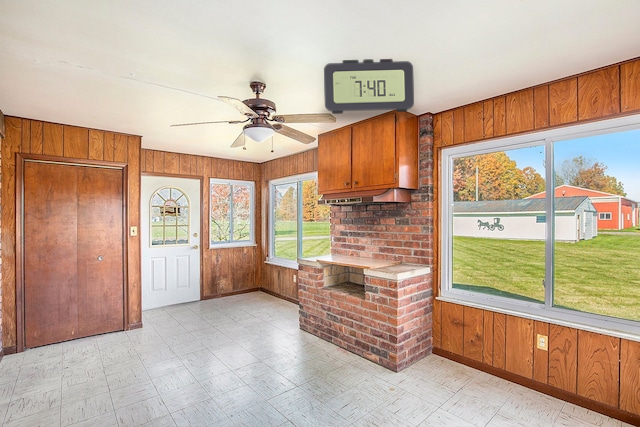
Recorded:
7 h 40 min
